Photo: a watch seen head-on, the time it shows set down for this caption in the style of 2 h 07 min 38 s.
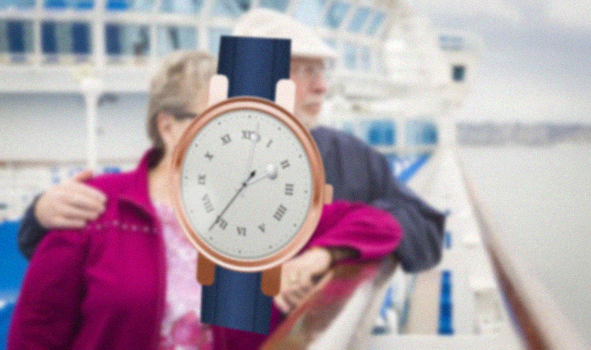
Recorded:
2 h 01 min 36 s
